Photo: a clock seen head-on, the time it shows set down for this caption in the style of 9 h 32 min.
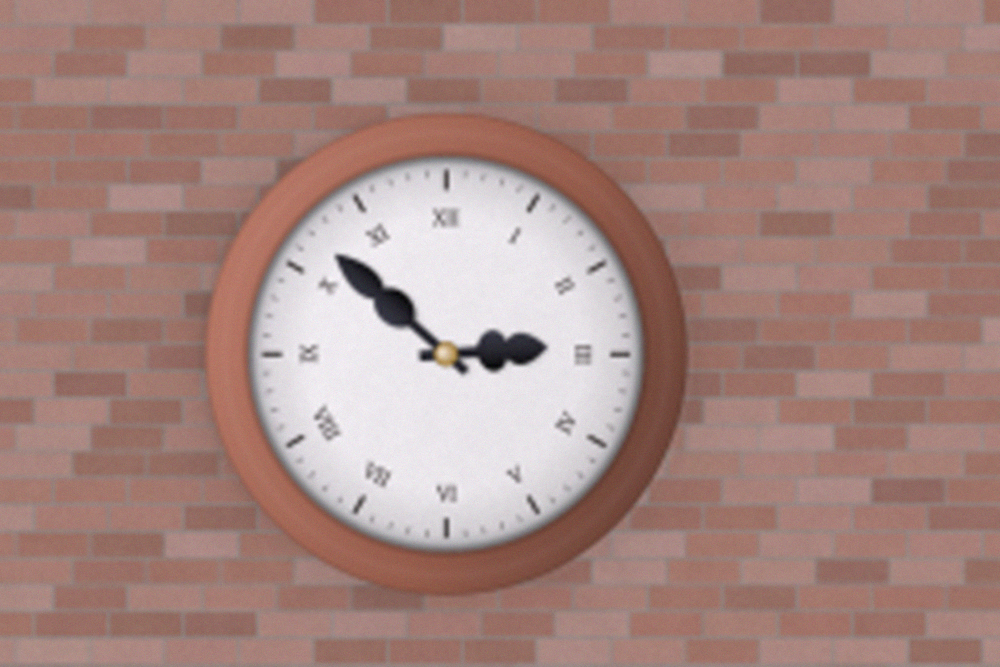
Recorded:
2 h 52 min
